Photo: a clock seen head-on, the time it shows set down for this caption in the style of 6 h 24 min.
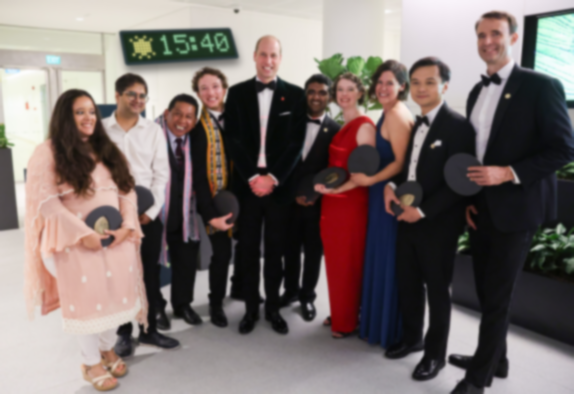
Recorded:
15 h 40 min
